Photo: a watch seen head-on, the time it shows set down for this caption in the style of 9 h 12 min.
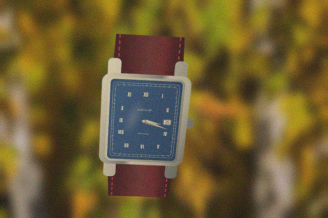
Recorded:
3 h 18 min
